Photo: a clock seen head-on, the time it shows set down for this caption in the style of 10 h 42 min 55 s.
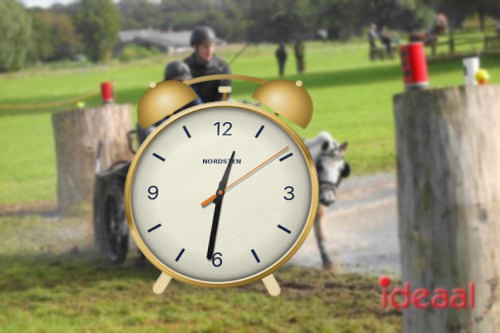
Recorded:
12 h 31 min 09 s
